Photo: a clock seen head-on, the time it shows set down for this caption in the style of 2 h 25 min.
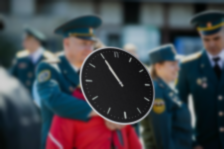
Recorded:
10 h 55 min
